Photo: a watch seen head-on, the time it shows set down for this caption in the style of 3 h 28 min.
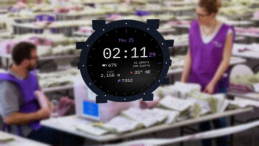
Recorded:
2 h 11 min
